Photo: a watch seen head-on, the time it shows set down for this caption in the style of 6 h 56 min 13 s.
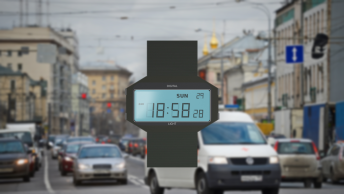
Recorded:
18 h 58 min 28 s
